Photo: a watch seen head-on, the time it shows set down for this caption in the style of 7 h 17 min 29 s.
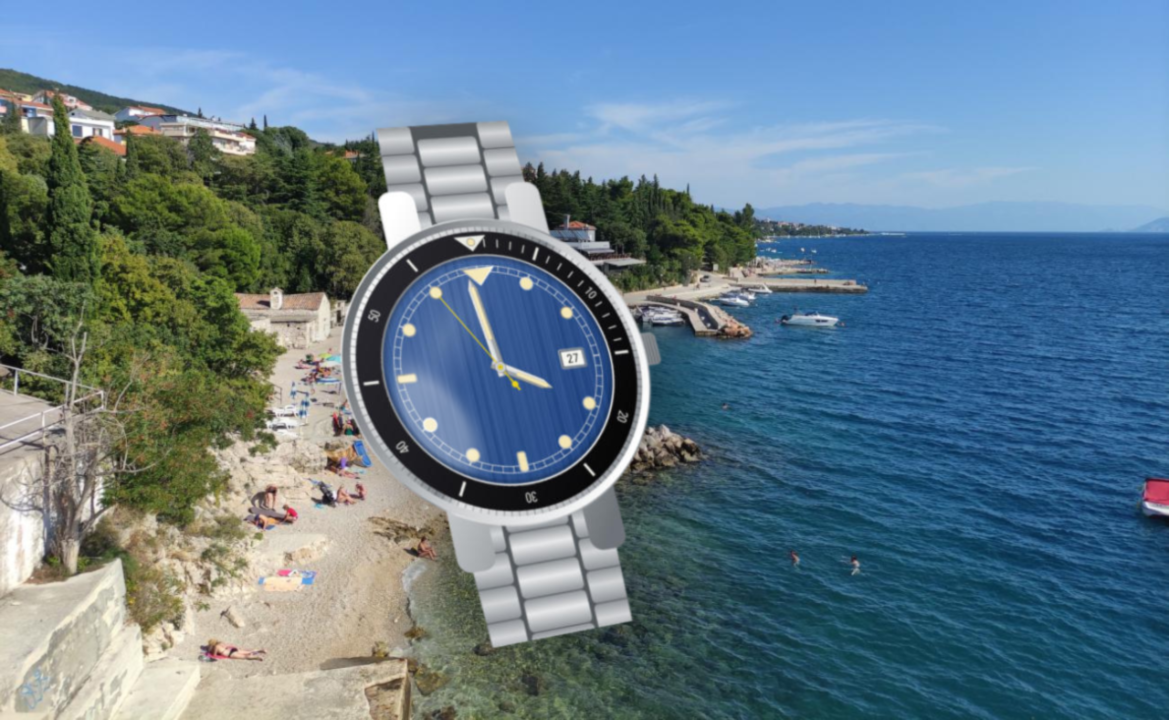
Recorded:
3 h 58 min 55 s
